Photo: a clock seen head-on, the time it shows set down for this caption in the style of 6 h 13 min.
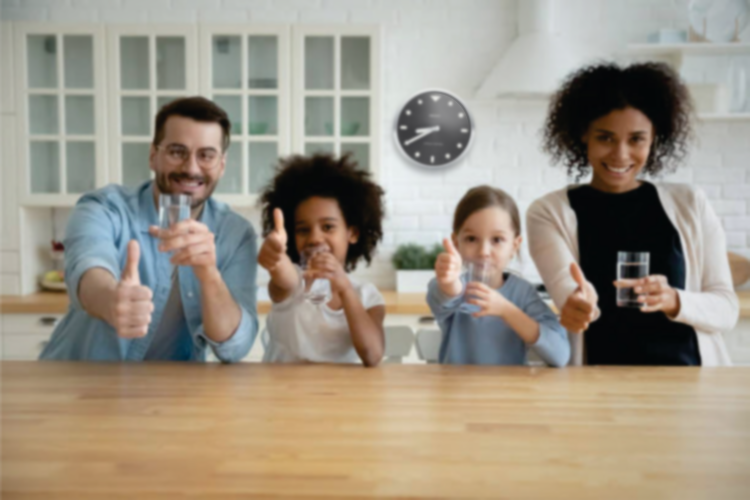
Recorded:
8 h 40 min
